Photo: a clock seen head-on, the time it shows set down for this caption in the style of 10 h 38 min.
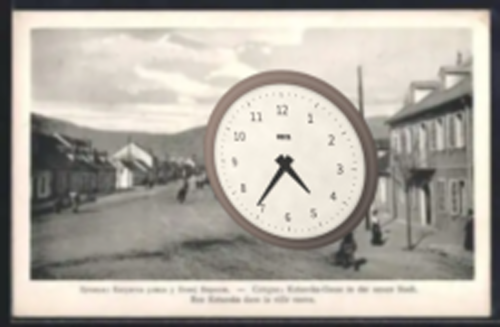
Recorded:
4 h 36 min
